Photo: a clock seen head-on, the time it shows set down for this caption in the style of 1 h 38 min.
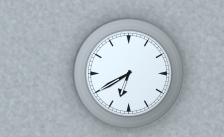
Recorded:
6 h 40 min
